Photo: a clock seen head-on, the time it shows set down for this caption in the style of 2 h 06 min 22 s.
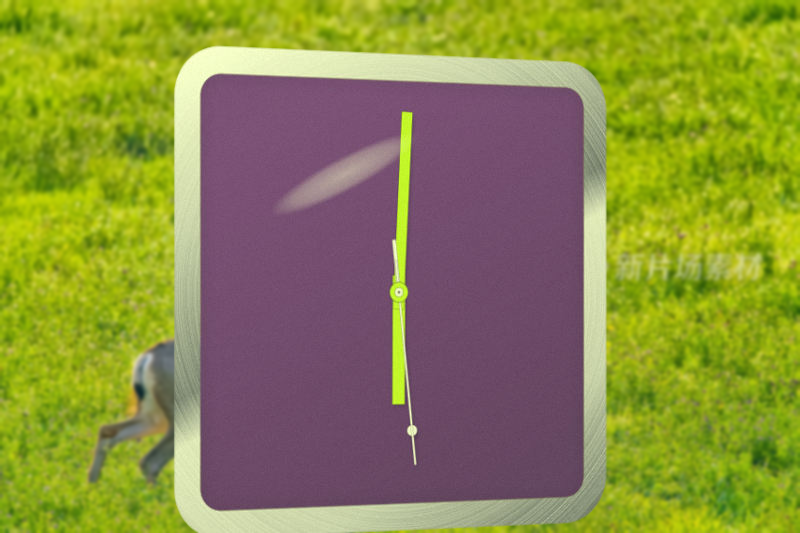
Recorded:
6 h 00 min 29 s
